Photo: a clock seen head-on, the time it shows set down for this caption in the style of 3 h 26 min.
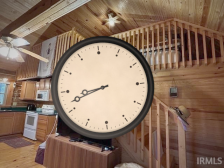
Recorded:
8 h 42 min
